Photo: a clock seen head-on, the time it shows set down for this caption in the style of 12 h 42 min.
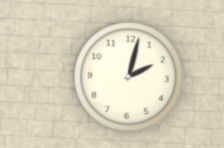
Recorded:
2 h 02 min
